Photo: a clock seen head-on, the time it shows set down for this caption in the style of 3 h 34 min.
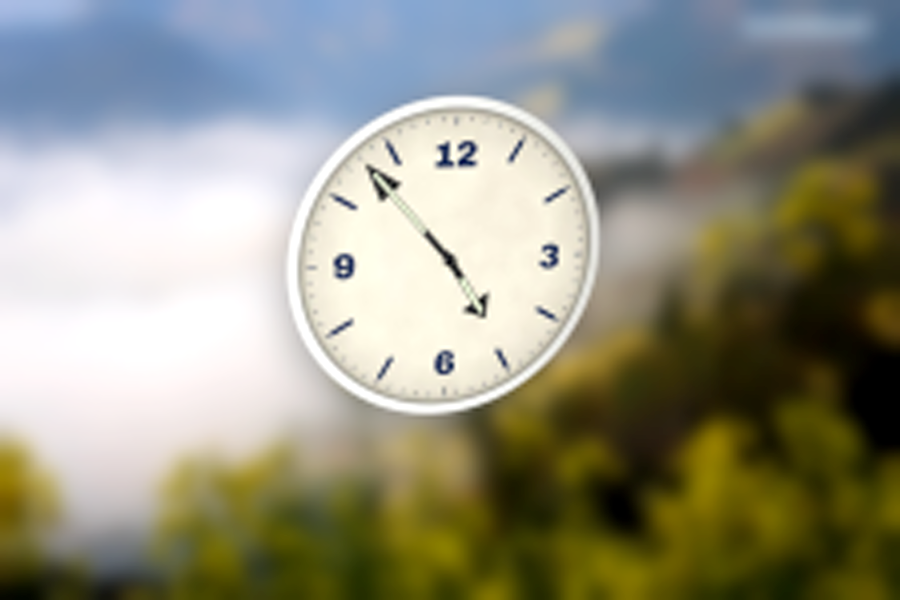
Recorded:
4 h 53 min
